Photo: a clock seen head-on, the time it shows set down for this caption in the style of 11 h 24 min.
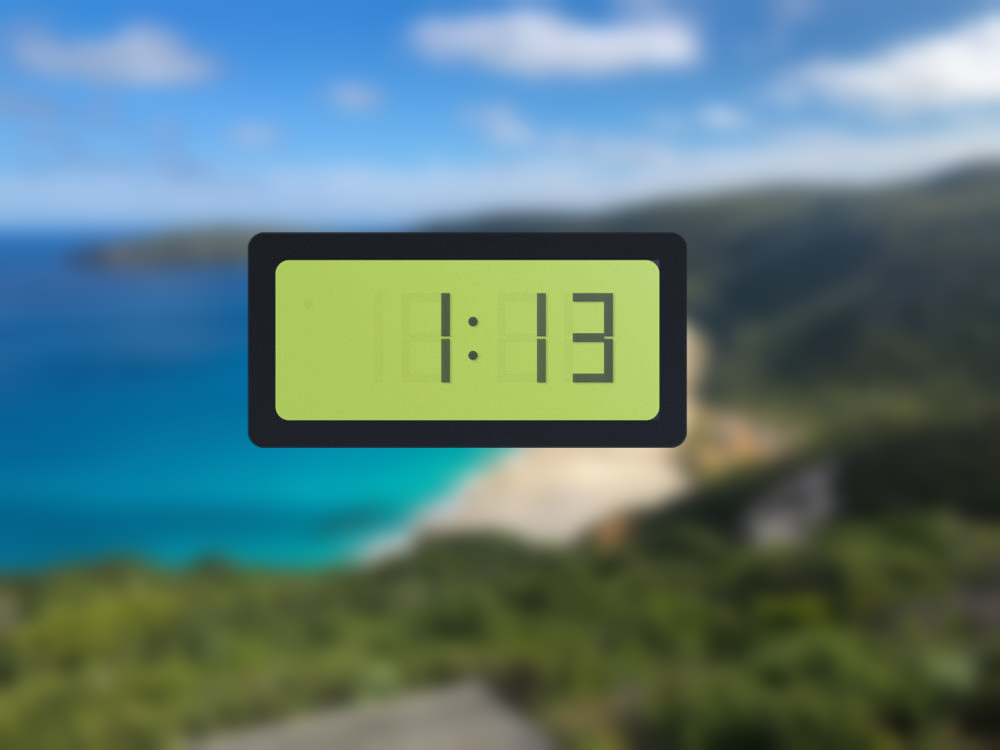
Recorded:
1 h 13 min
